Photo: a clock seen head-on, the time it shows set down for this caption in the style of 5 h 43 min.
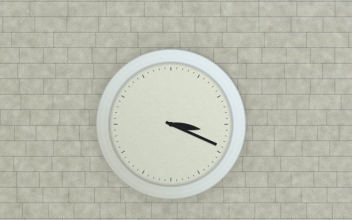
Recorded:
3 h 19 min
